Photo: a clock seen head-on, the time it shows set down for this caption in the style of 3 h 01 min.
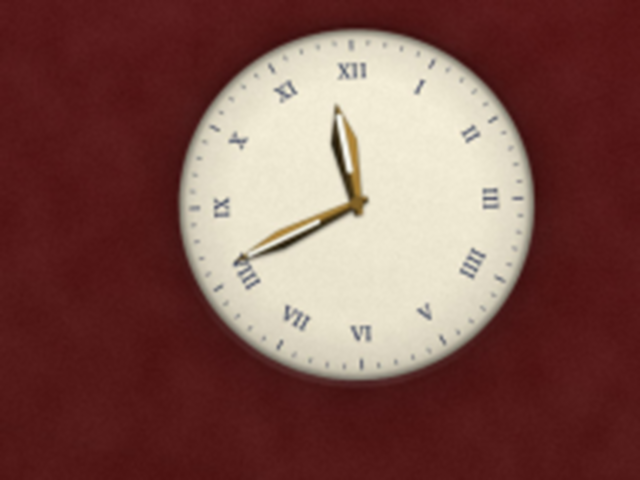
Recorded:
11 h 41 min
